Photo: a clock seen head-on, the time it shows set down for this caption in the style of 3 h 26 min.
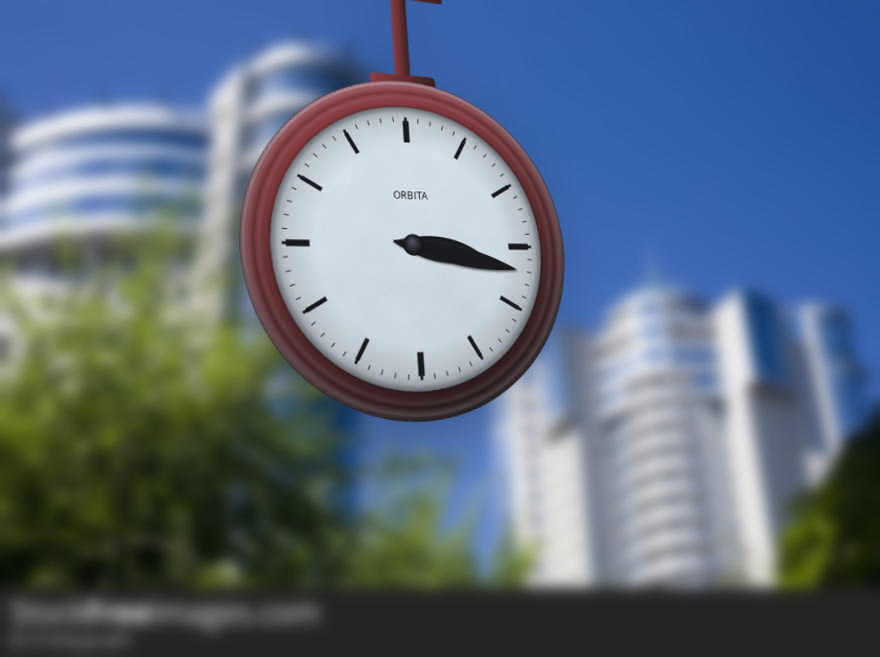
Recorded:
3 h 17 min
